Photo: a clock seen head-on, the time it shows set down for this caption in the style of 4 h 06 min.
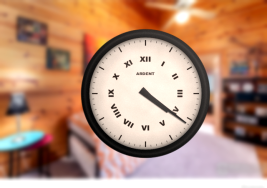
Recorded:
4 h 21 min
